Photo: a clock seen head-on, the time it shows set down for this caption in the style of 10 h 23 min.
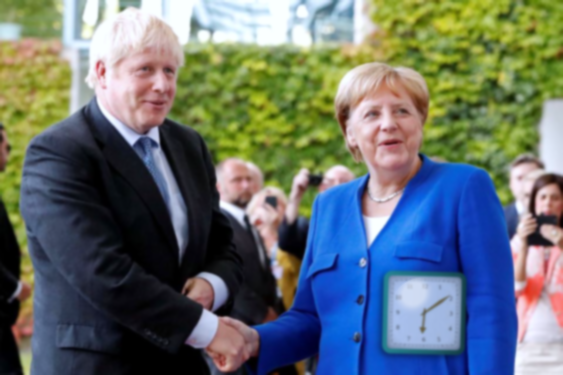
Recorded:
6 h 09 min
